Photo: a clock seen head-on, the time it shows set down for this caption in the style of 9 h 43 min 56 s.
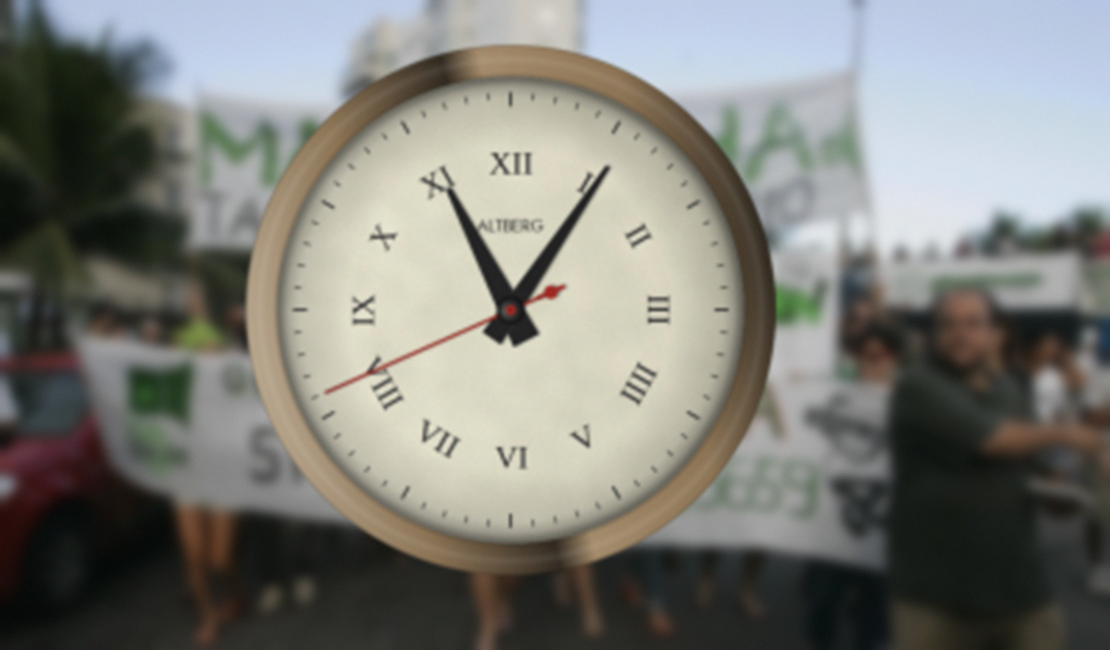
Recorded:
11 h 05 min 41 s
